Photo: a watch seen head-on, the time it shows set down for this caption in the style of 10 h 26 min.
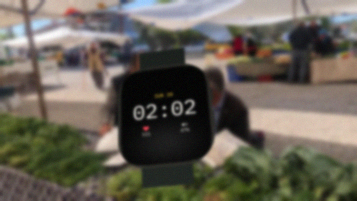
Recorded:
2 h 02 min
